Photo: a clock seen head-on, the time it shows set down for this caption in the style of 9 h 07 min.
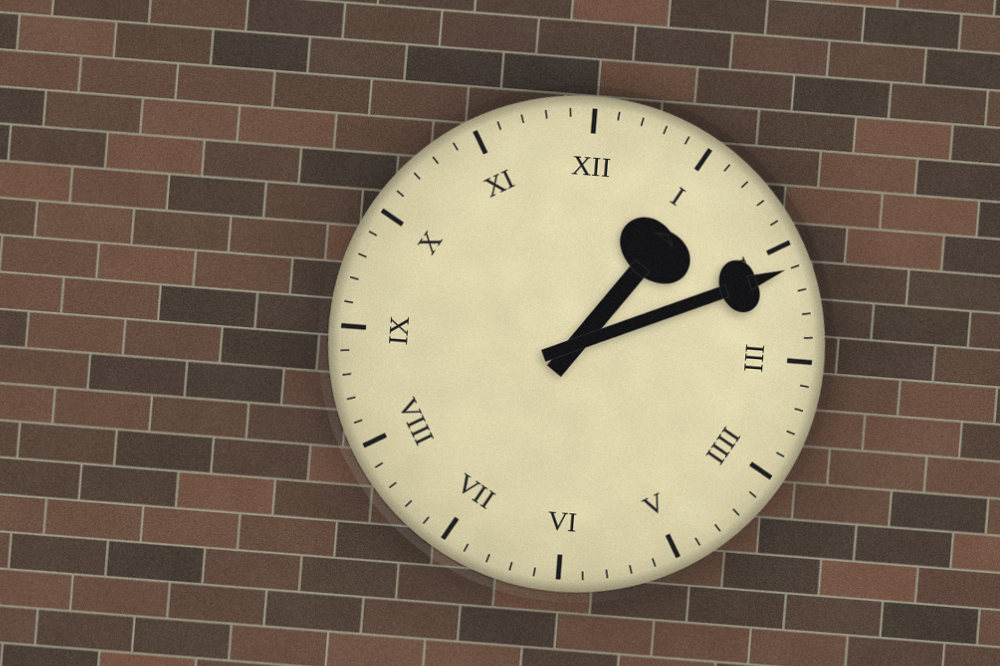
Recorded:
1 h 11 min
